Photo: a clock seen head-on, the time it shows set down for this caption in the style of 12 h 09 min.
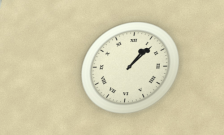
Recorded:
1 h 07 min
